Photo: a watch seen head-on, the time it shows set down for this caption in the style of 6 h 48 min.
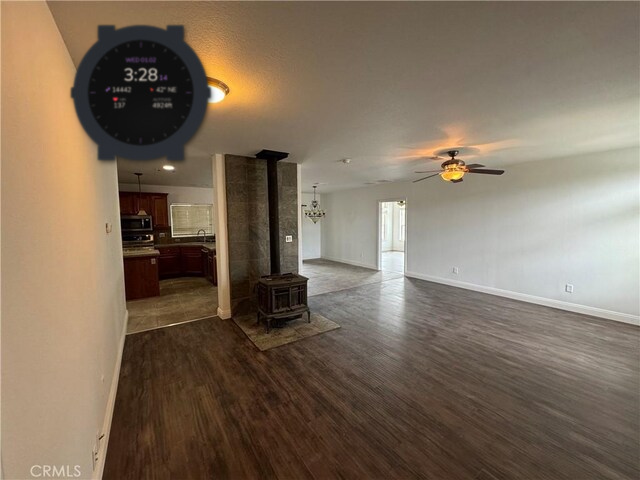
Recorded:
3 h 28 min
